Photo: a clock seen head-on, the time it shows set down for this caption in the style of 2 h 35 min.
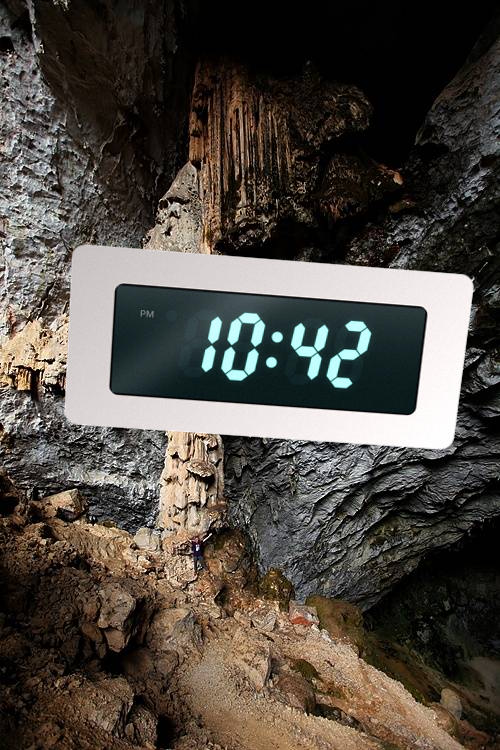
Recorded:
10 h 42 min
